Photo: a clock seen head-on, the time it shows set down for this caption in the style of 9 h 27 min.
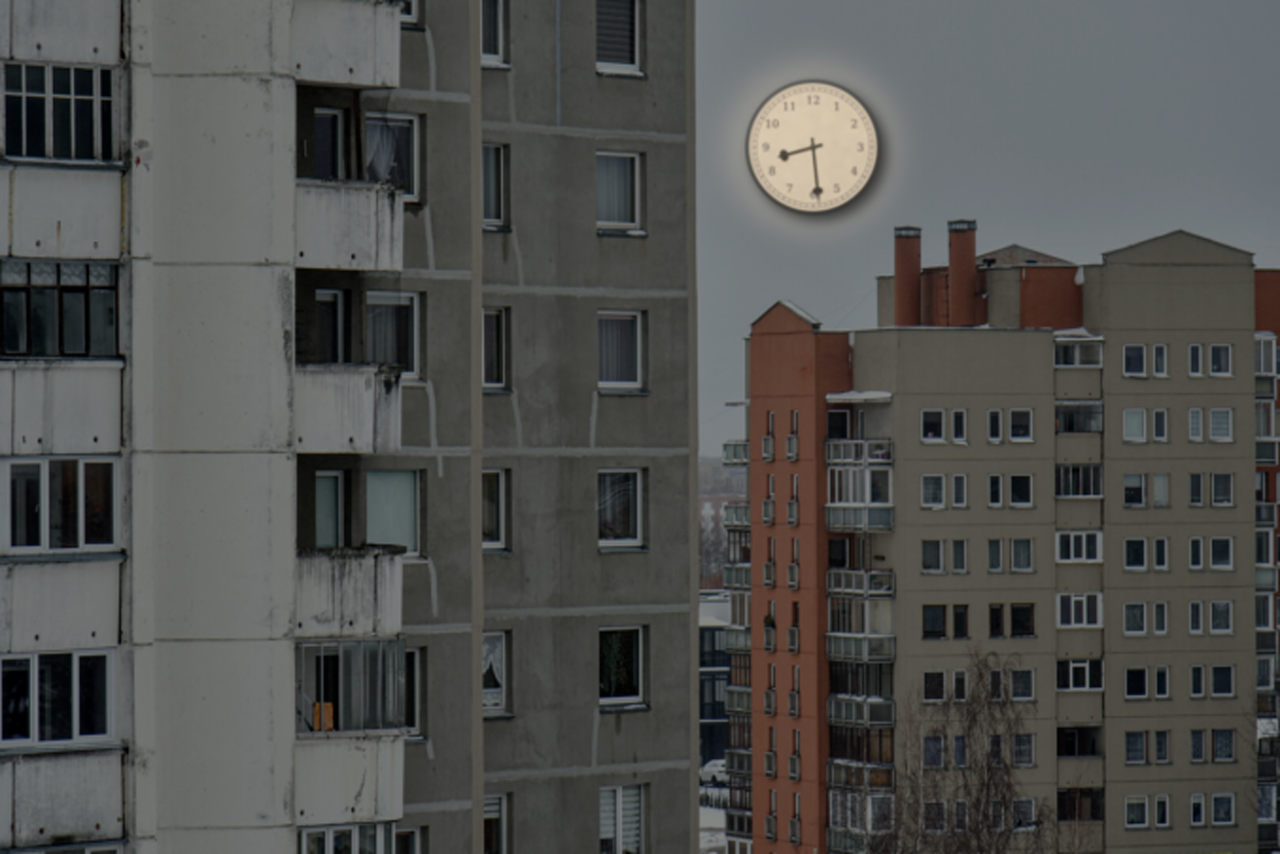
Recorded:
8 h 29 min
